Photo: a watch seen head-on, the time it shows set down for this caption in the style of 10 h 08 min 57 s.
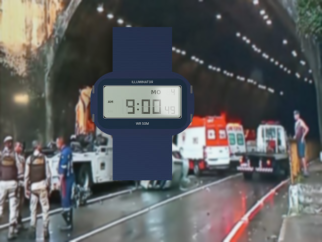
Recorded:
9 h 00 min 49 s
